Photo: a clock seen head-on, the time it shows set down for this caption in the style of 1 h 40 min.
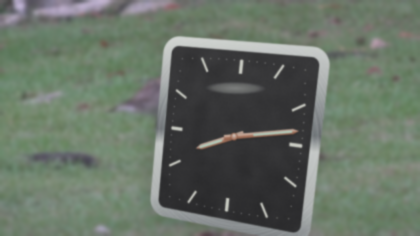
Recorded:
8 h 13 min
